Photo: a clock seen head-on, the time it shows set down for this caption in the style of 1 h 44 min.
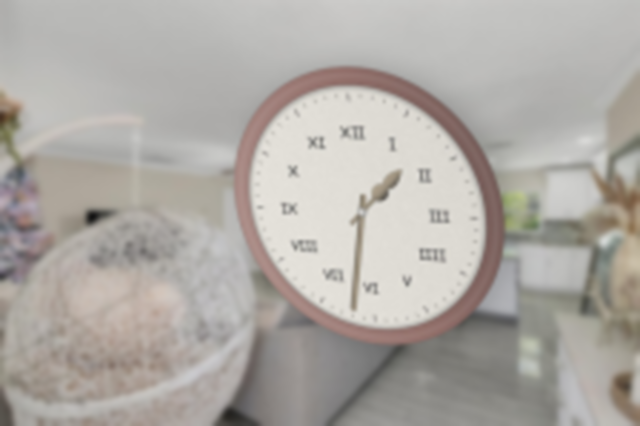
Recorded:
1 h 32 min
